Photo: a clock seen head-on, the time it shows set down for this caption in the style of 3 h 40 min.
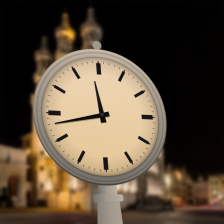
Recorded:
11 h 43 min
